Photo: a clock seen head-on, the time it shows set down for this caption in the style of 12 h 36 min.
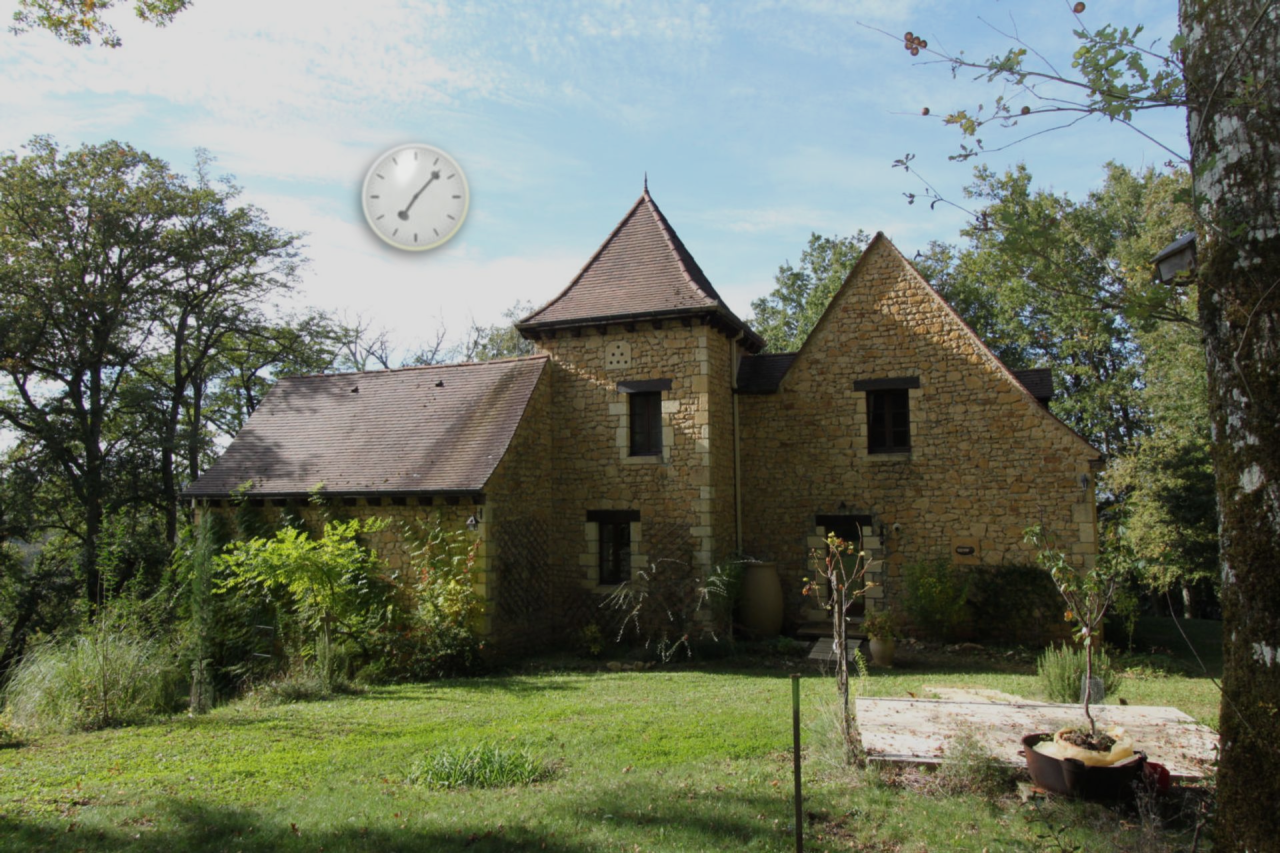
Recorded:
7 h 07 min
